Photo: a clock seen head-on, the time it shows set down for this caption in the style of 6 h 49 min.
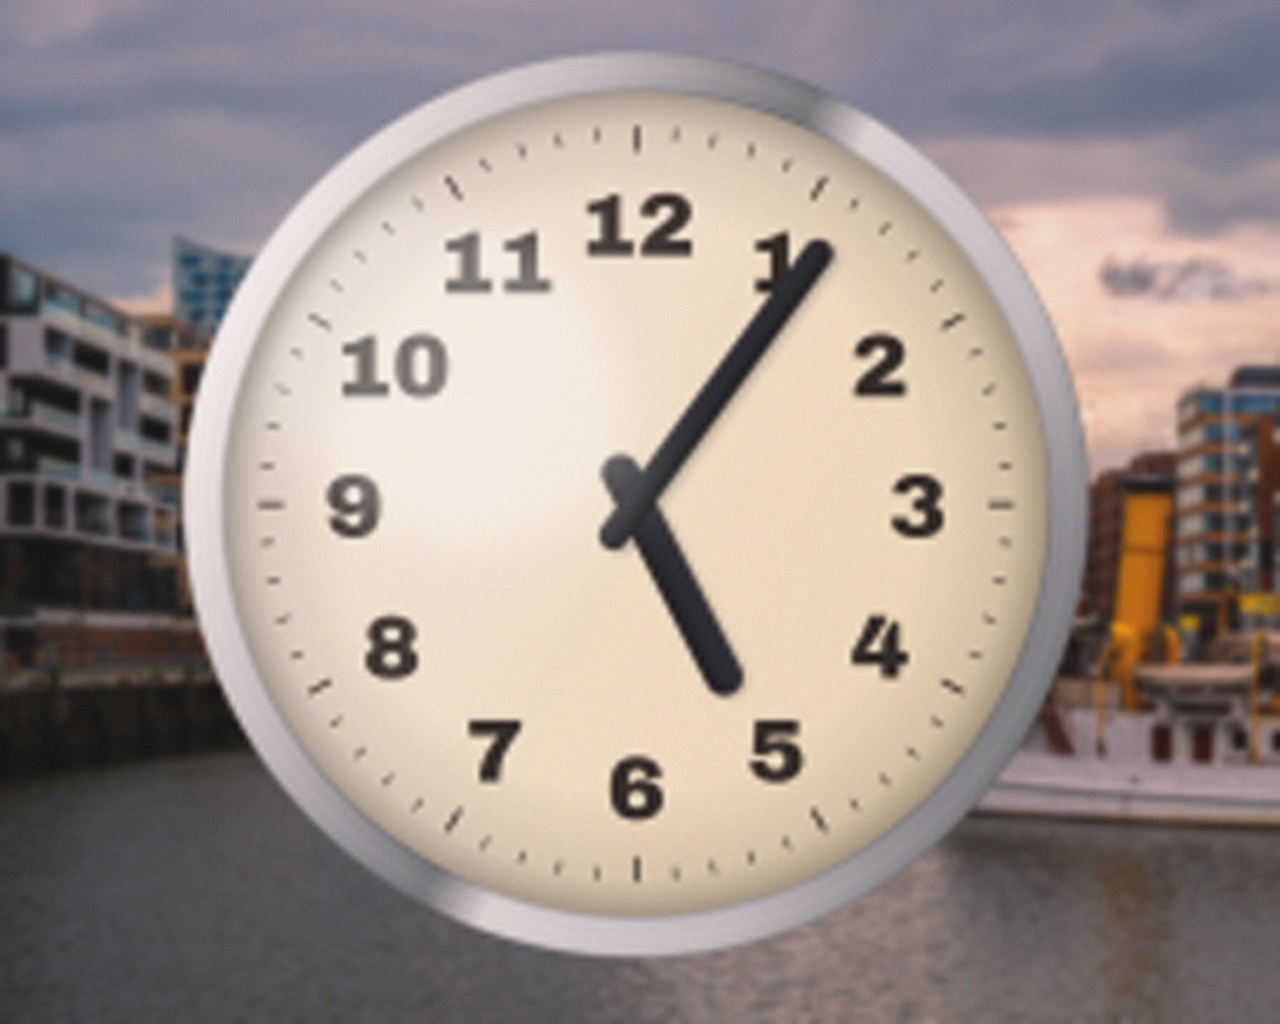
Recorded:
5 h 06 min
